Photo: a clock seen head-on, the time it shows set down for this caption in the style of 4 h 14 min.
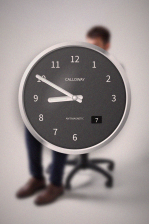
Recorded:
8 h 50 min
